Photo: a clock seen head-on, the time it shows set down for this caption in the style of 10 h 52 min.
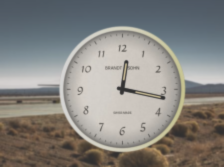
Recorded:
12 h 17 min
